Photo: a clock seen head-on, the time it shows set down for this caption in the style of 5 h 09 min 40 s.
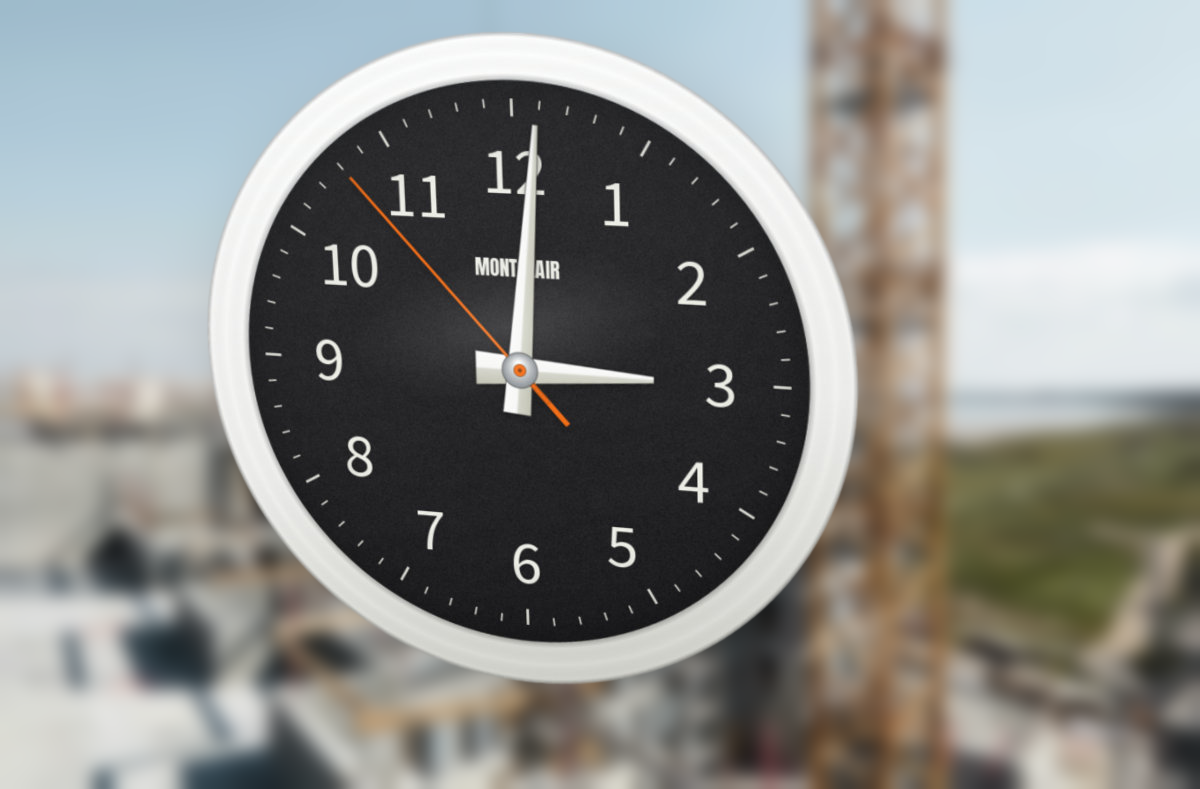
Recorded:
3 h 00 min 53 s
